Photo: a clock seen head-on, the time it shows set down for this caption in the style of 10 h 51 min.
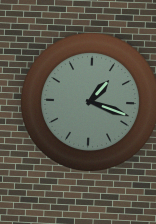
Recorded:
1 h 18 min
